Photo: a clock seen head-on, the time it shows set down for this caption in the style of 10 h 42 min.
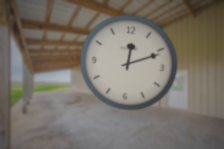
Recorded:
12 h 11 min
